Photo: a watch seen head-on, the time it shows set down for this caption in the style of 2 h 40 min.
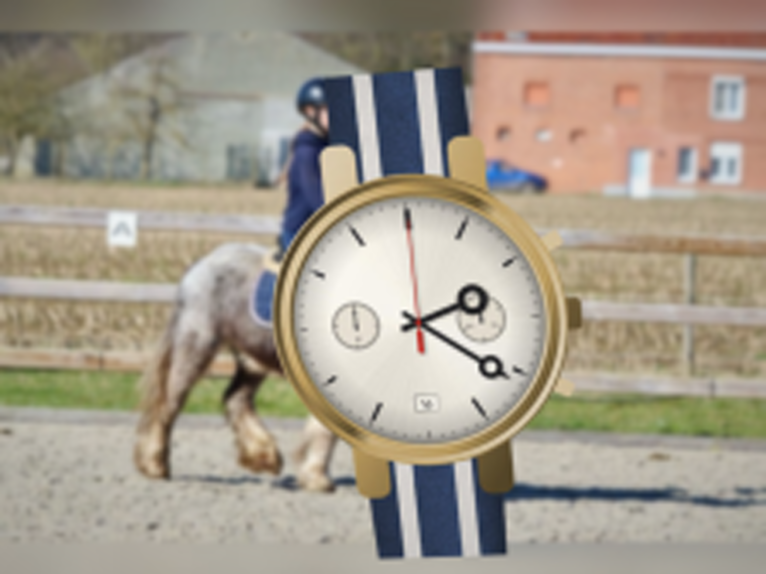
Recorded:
2 h 21 min
